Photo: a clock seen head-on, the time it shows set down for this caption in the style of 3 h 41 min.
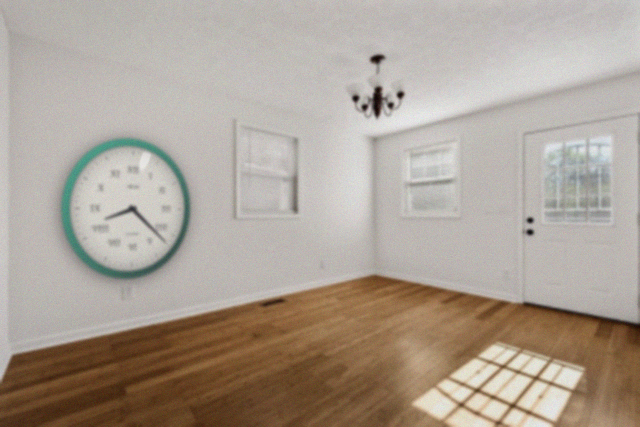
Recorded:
8 h 22 min
